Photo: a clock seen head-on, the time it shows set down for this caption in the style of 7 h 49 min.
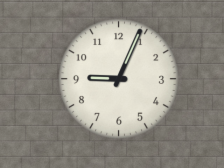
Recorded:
9 h 04 min
